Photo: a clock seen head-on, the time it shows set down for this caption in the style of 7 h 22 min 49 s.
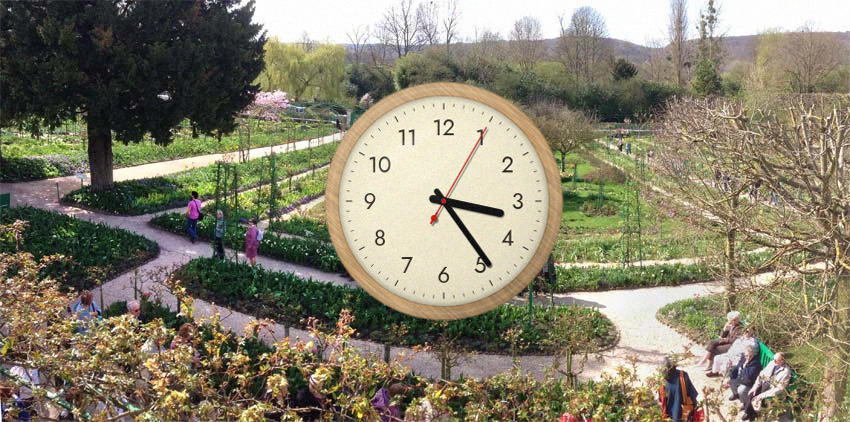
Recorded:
3 h 24 min 05 s
